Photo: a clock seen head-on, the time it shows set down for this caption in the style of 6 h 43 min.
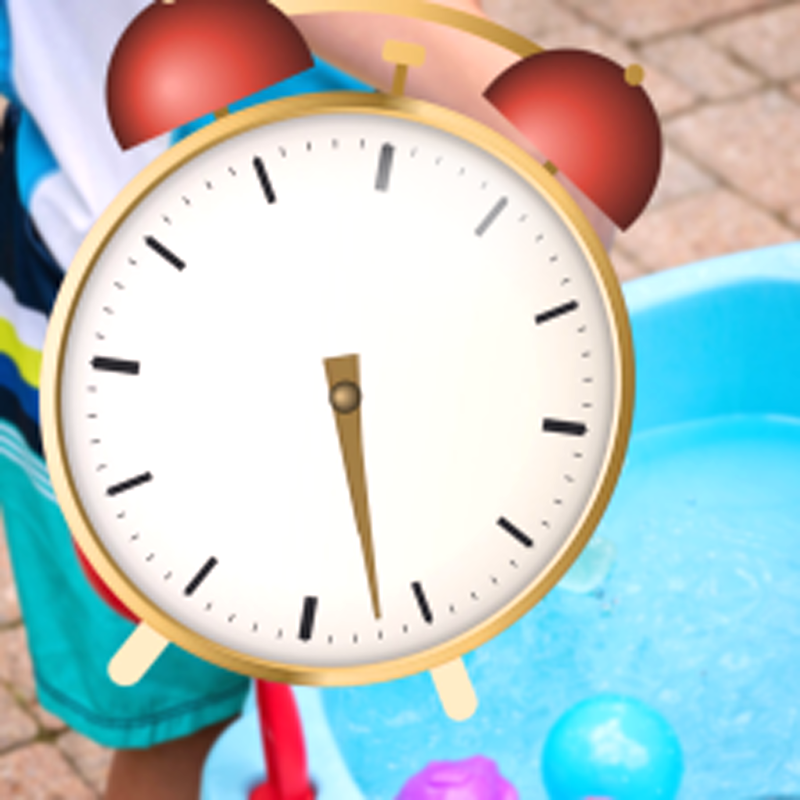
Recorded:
5 h 27 min
